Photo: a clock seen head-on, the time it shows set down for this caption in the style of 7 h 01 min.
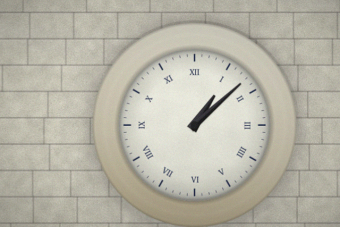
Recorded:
1 h 08 min
